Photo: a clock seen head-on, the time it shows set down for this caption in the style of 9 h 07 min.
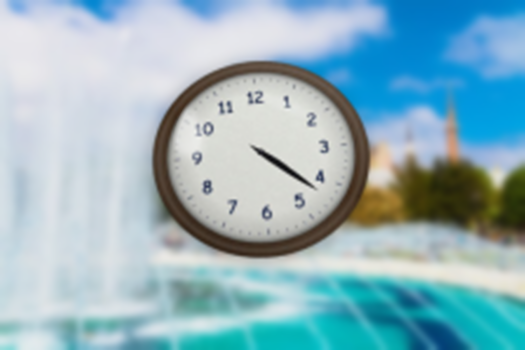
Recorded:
4 h 22 min
